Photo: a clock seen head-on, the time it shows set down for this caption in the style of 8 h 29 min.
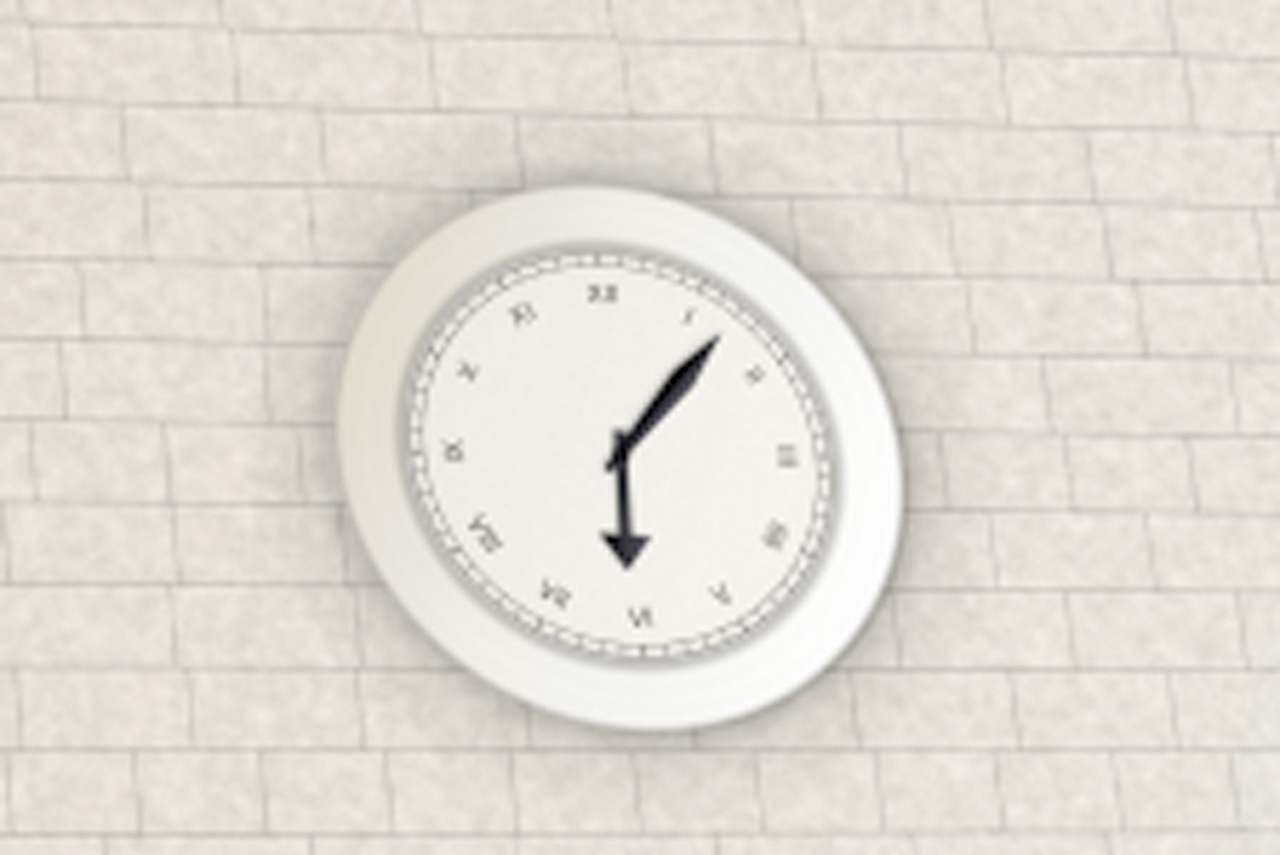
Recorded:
6 h 07 min
